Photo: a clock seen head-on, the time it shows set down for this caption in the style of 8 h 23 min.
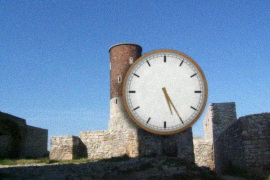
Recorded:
5 h 25 min
